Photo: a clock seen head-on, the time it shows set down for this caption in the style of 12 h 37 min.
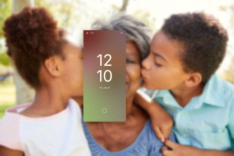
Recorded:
12 h 10 min
